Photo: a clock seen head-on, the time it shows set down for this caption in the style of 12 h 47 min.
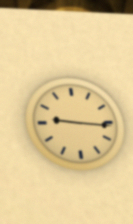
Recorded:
9 h 16 min
